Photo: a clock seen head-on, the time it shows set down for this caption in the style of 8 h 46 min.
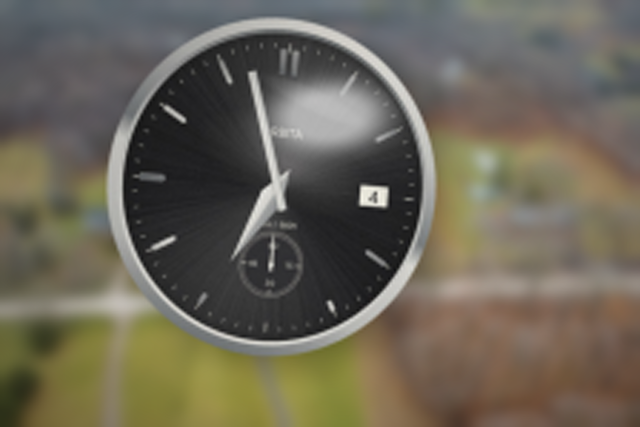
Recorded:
6 h 57 min
